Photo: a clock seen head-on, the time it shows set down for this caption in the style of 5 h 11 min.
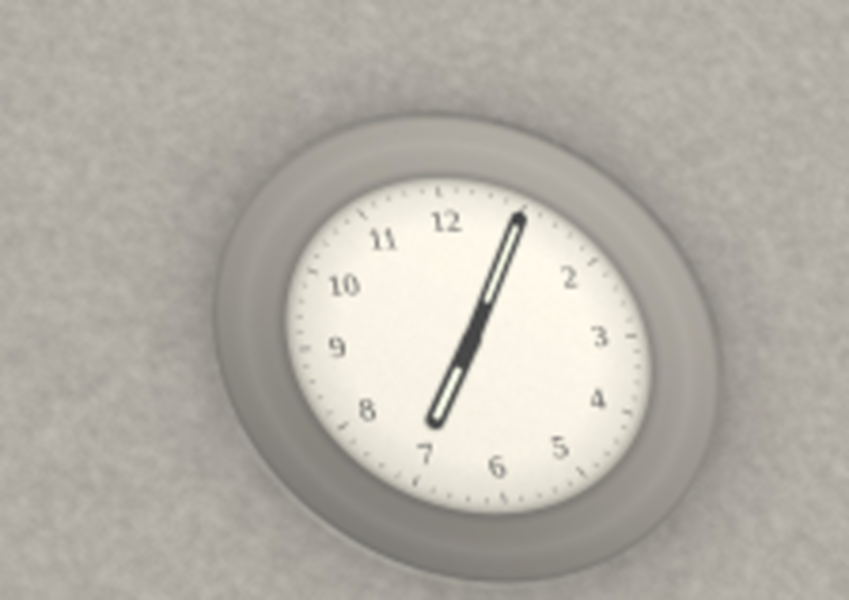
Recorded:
7 h 05 min
